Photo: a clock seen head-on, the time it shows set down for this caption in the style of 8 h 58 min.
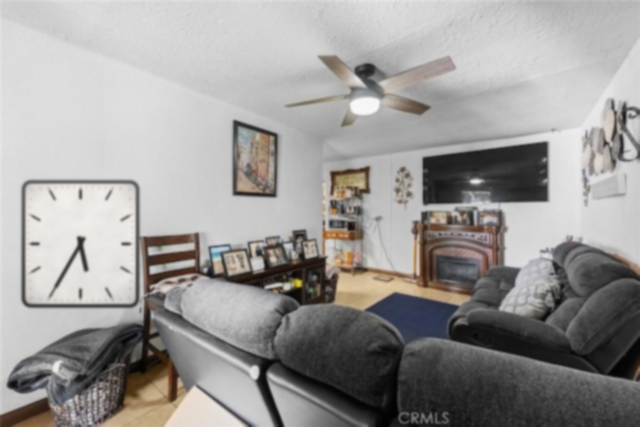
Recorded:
5 h 35 min
